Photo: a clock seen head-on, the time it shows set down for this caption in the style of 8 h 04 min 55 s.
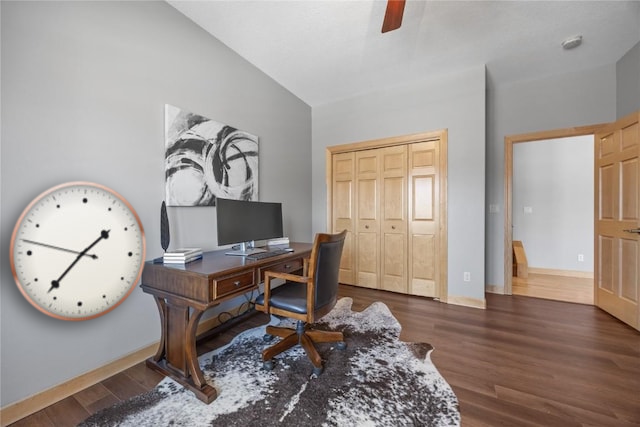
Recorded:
1 h 36 min 47 s
